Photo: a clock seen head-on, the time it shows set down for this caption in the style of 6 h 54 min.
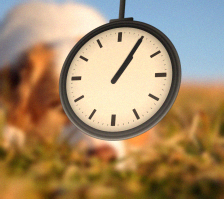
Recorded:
1 h 05 min
